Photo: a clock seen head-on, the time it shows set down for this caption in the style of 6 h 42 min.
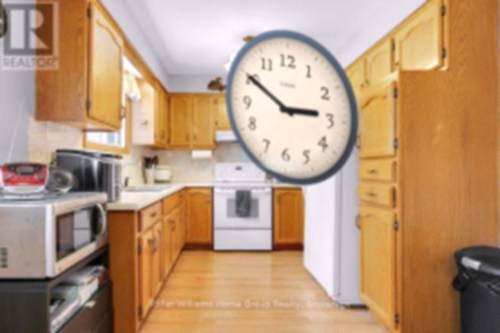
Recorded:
2 h 50 min
